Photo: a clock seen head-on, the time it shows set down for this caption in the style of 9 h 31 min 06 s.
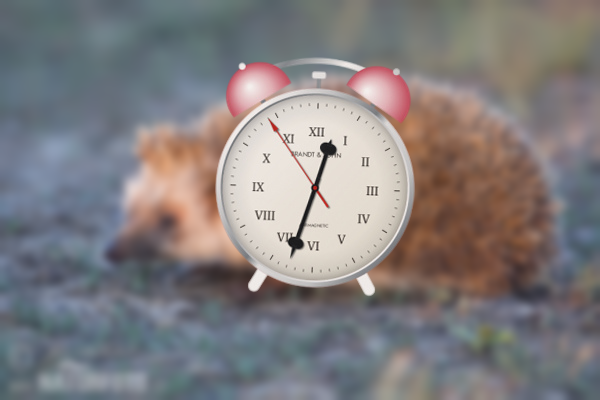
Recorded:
12 h 32 min 54 s
